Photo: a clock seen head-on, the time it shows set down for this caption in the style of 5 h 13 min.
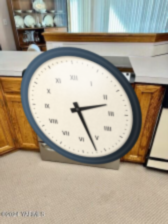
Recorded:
2 h 27 min
